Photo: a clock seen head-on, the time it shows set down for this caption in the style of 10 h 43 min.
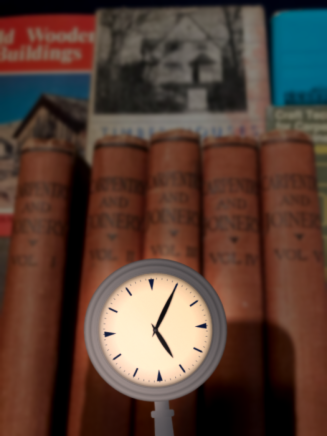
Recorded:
5 h 05 min
